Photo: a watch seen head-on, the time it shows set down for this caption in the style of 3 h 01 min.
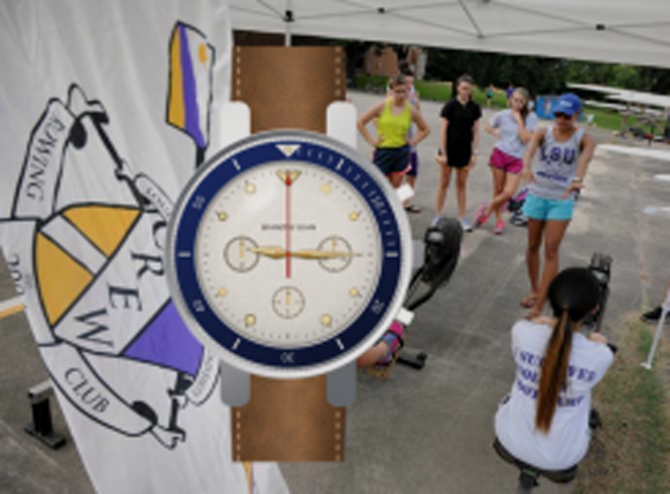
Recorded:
9 h 15 min
